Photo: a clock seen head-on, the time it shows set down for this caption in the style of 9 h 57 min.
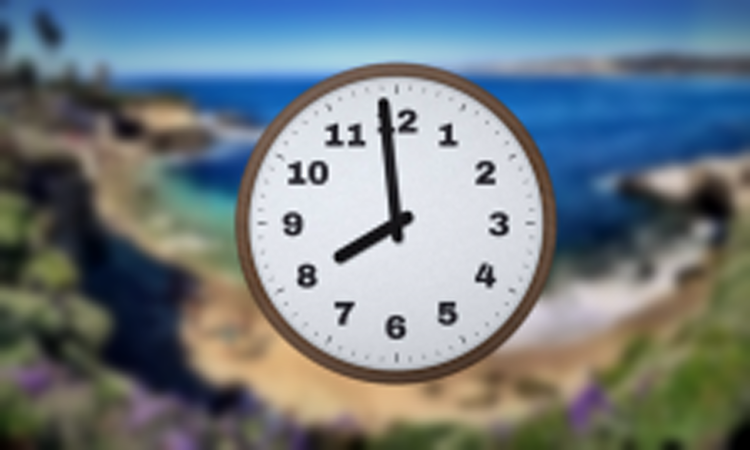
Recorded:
7 h 59 min
